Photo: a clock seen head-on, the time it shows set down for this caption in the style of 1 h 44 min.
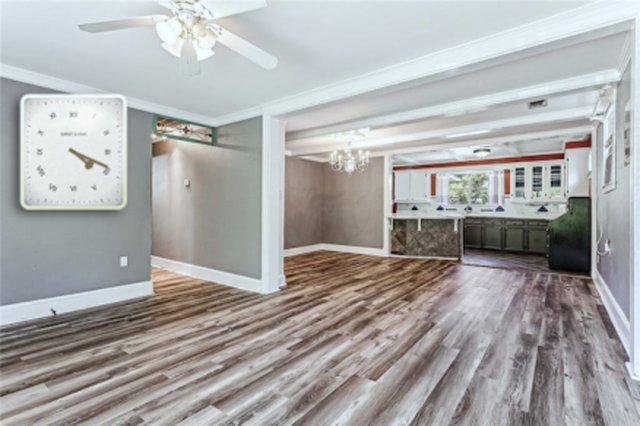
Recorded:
4 h 19 min
